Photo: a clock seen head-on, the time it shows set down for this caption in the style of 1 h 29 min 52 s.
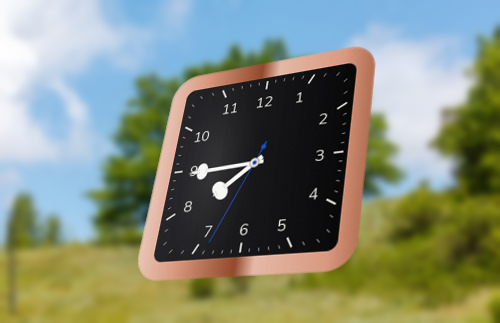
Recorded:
7 h 44 min 34 s
